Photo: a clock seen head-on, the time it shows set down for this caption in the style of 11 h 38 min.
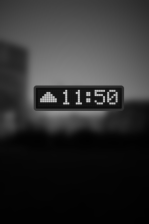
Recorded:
11 h 50 min
